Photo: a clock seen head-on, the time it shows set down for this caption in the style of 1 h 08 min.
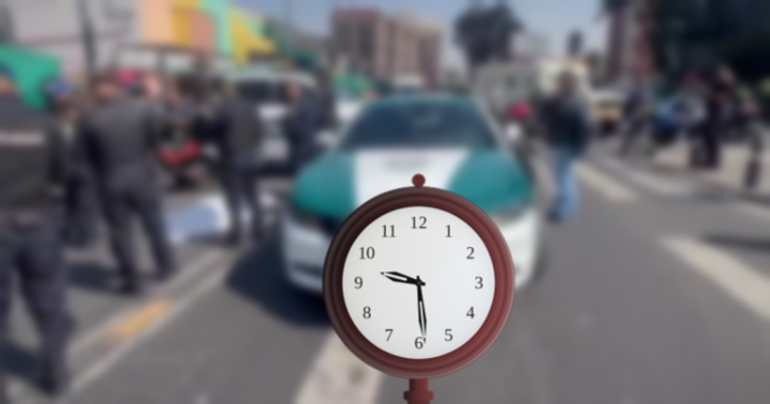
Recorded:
9 h 29 min
